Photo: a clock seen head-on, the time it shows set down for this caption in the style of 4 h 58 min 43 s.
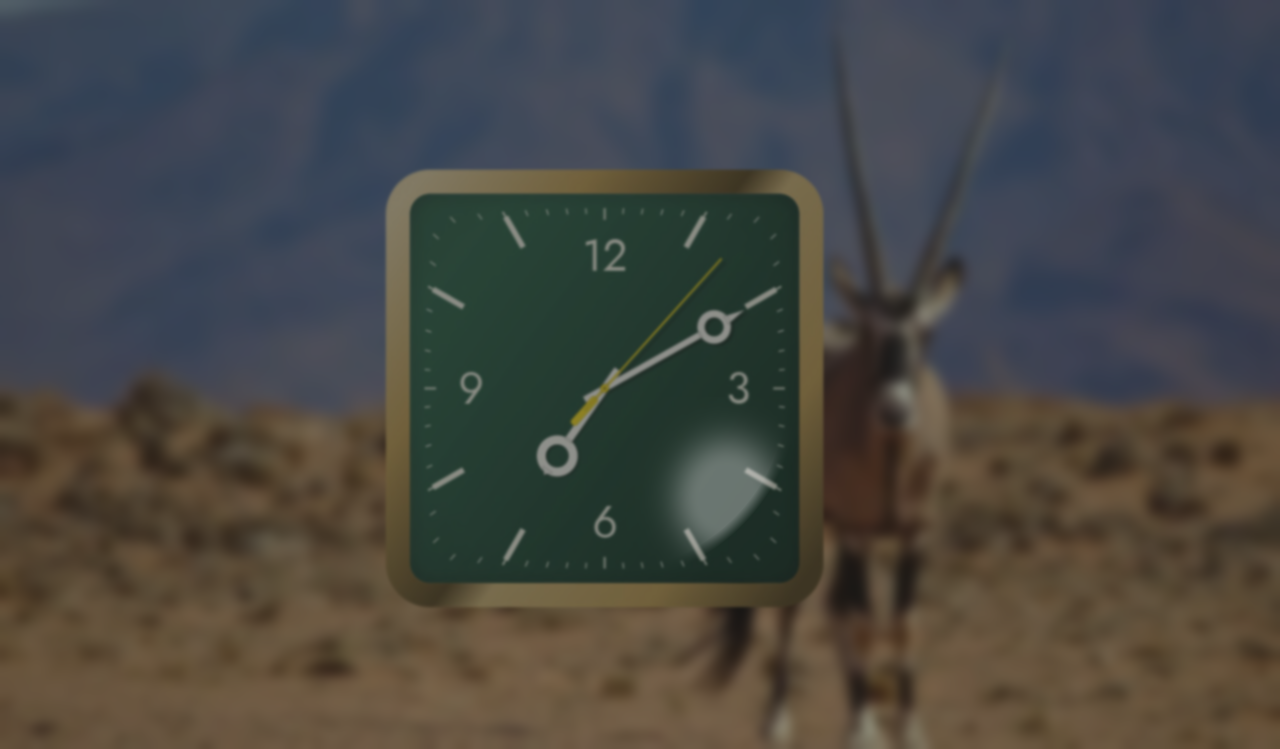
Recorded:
7 h 10 min 07 s
